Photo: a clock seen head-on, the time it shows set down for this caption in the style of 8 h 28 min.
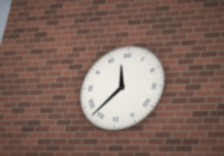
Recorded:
11 h 37 min
